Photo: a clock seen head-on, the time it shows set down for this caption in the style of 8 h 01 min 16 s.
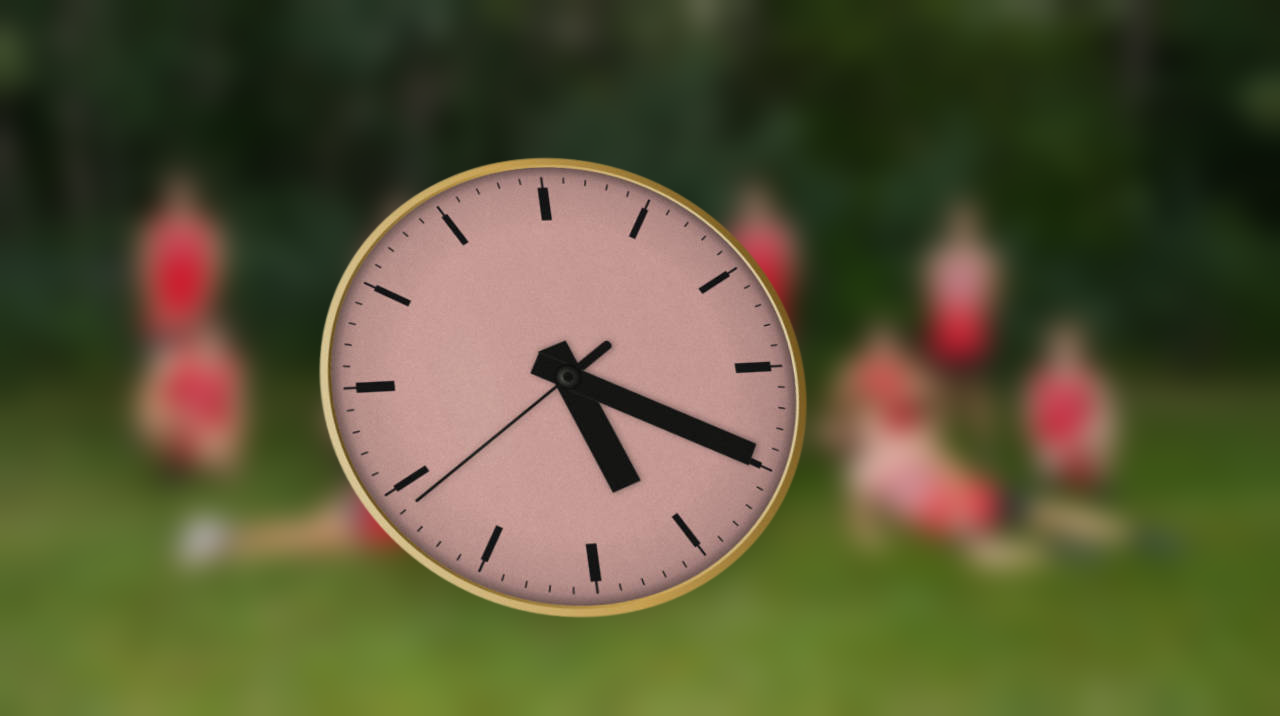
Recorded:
5 h 19 min 39 s
